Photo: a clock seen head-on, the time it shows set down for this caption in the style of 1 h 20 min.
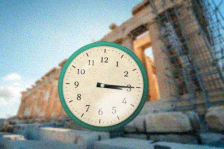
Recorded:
3 h 15 min
